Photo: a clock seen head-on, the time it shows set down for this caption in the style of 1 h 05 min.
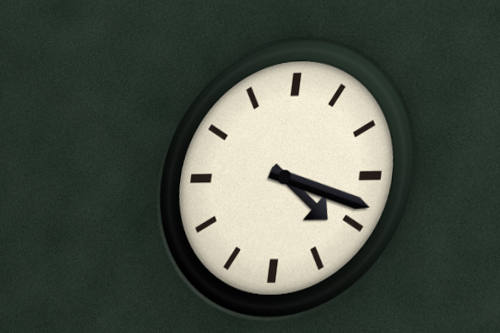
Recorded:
4 h 18 min
